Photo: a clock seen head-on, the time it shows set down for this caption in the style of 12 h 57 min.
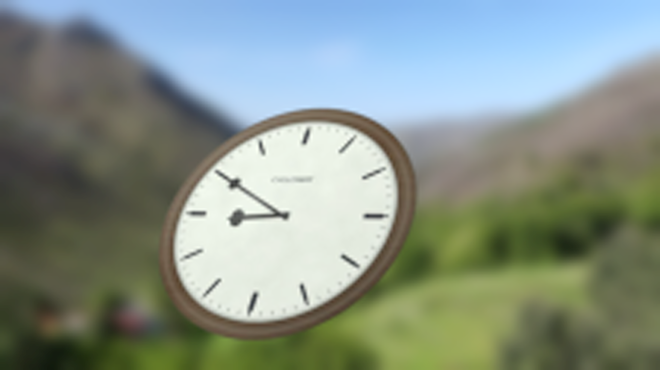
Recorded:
8 h 50 min
